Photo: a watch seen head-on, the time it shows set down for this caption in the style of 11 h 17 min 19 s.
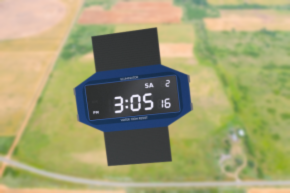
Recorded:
3 h 05 min 16 s
